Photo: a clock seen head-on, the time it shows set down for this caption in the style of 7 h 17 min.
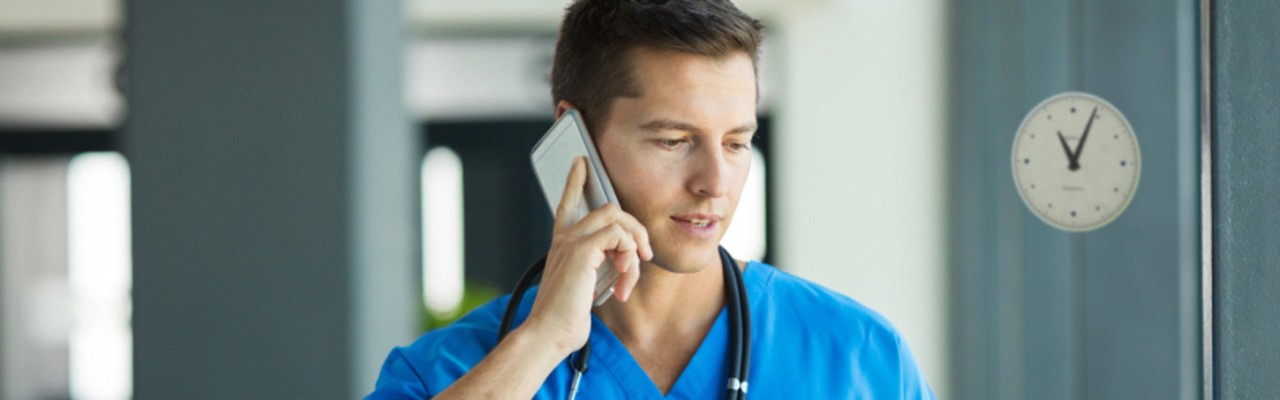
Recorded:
11 h 04 min
